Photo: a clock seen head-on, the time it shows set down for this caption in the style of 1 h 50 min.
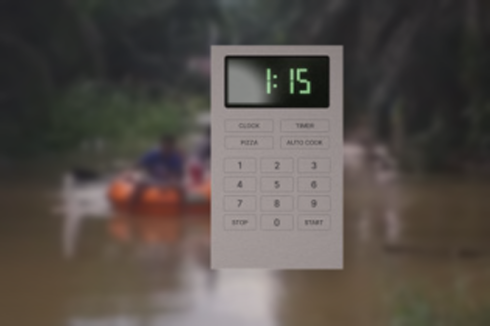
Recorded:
1 h 15 min
